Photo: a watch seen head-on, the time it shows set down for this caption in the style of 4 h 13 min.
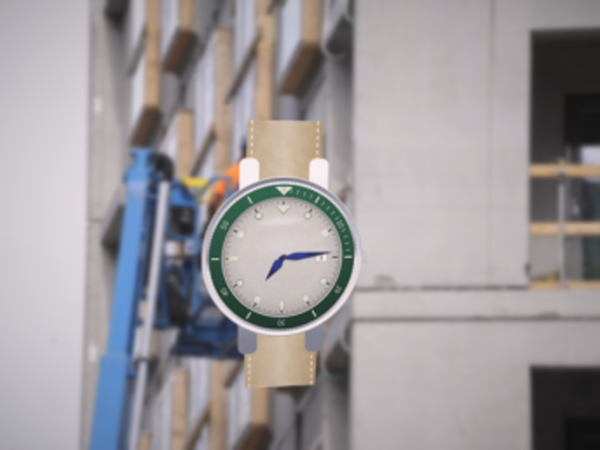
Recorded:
7 h 14 min
